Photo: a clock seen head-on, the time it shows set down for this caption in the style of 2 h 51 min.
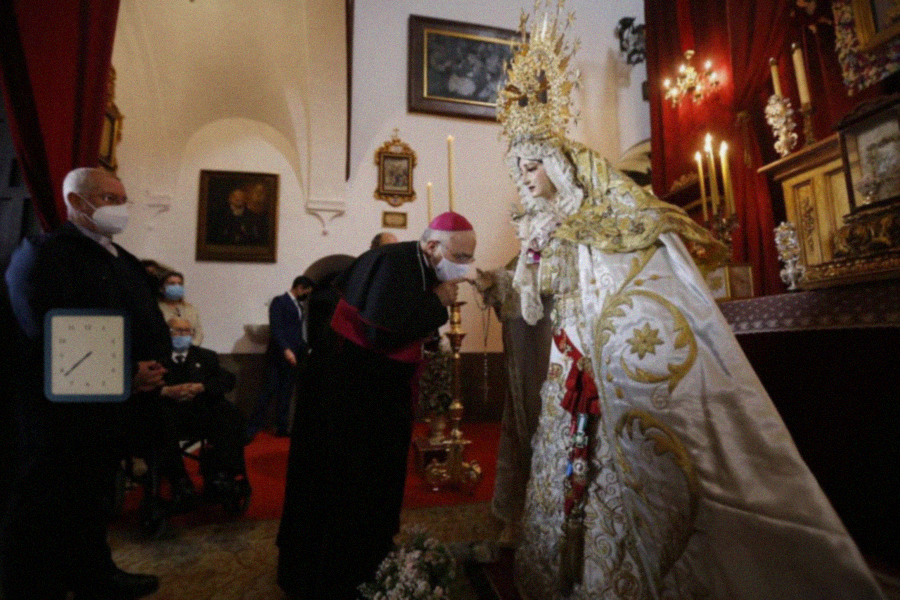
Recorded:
7 h 38 min
